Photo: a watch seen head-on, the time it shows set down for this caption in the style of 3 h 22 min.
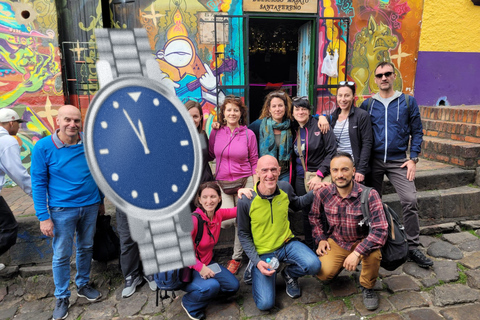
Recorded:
11 h 56 min
